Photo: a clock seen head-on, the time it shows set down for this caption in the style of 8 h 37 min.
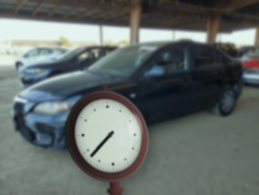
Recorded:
7 h 38 min
